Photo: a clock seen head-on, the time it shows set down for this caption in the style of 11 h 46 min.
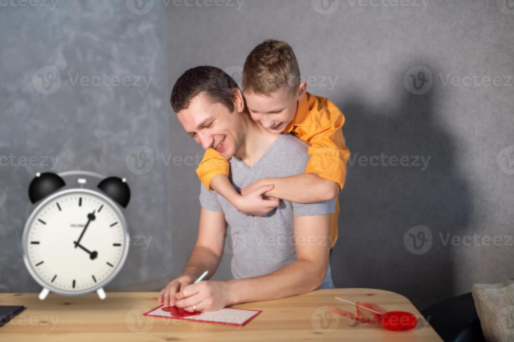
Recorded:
4 h 04 min
